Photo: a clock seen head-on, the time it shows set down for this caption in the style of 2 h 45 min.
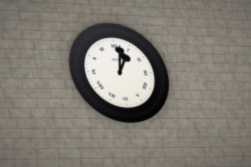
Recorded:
1 h 02 min
